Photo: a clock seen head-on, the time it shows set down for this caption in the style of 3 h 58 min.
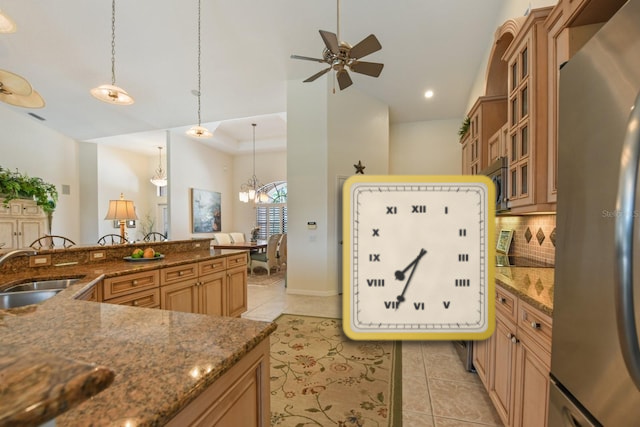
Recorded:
7 h 34 min
